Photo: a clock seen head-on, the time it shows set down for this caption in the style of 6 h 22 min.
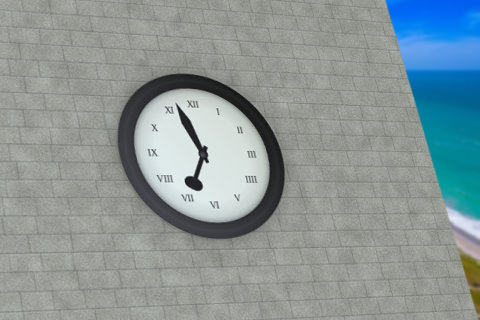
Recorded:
6 h 57 min
